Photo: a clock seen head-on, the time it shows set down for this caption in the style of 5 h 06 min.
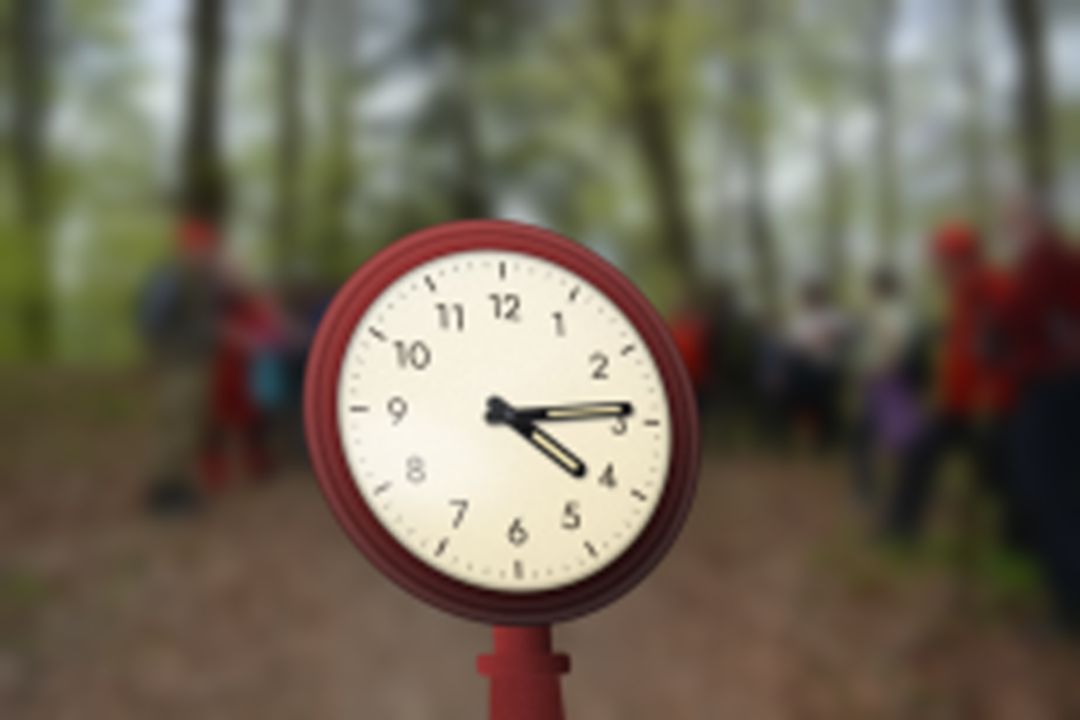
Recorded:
4 h 14 min
